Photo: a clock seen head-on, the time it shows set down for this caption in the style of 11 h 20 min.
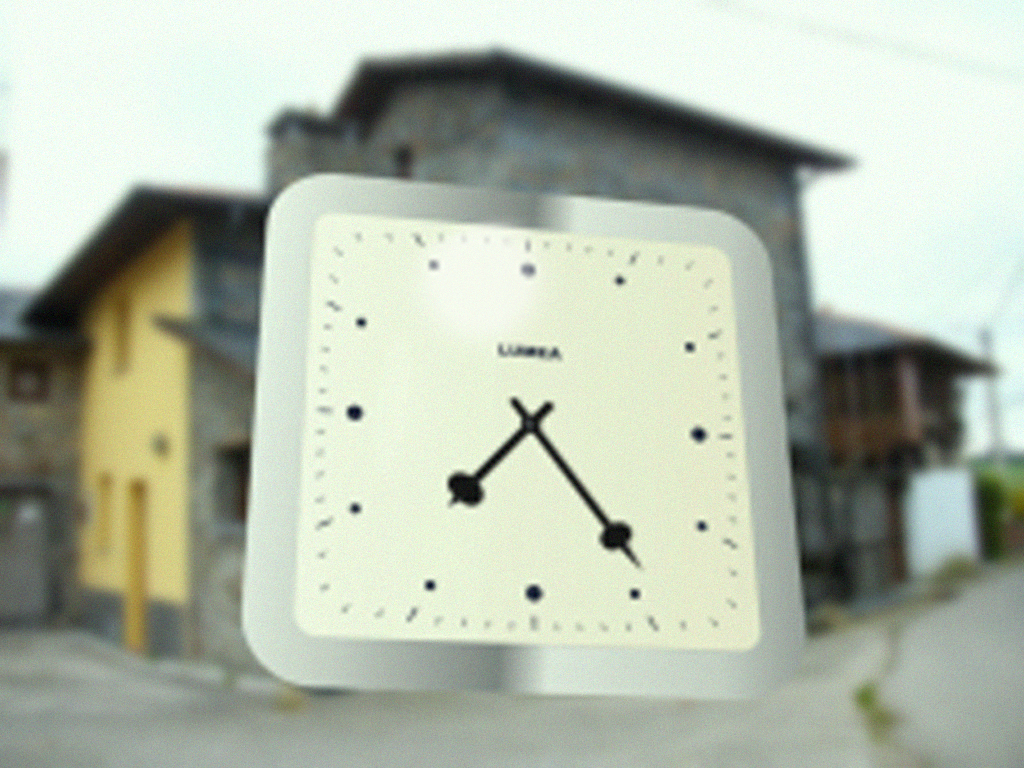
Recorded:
7 h 24 min
